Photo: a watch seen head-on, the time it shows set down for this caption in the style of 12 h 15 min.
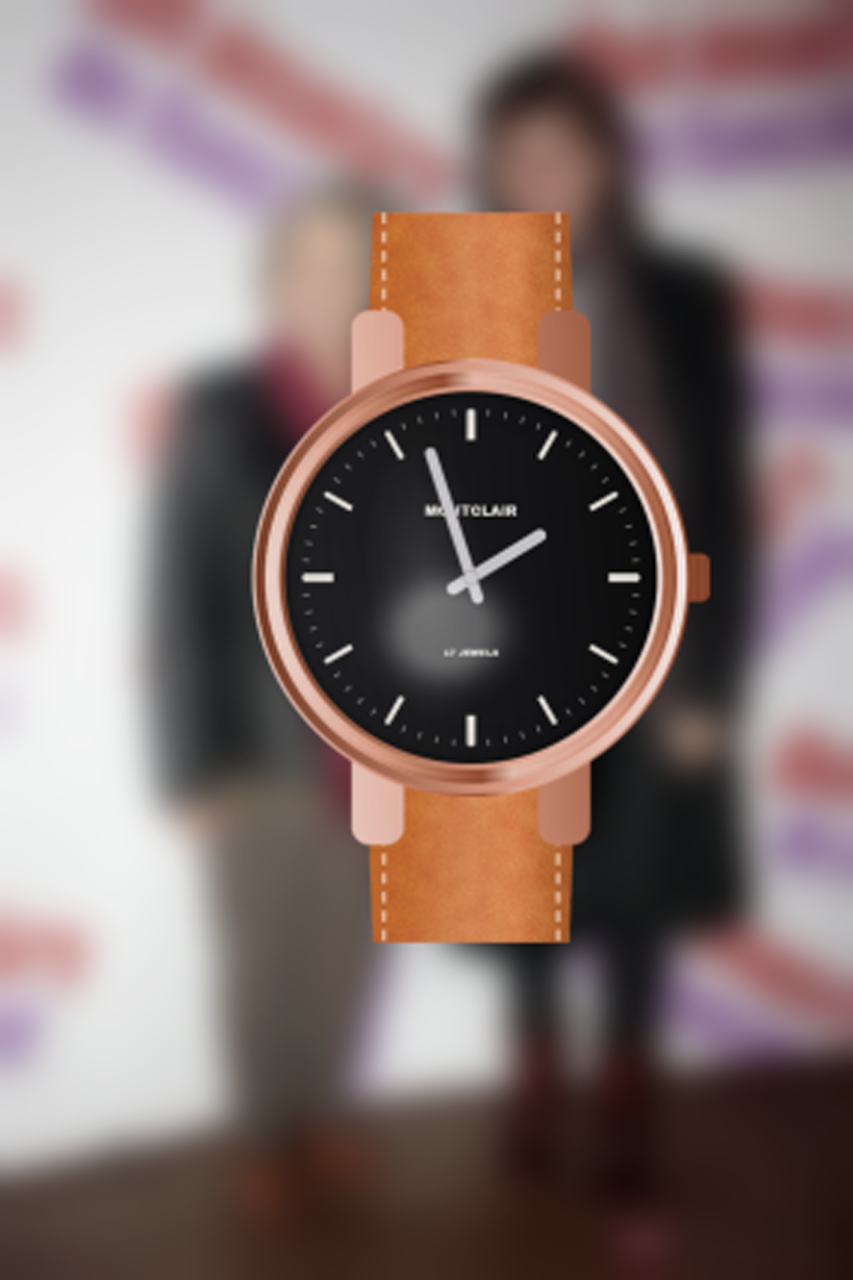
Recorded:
1 h 57 min
